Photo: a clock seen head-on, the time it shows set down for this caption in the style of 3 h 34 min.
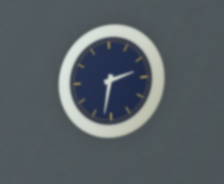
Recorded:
2 h 32 min
